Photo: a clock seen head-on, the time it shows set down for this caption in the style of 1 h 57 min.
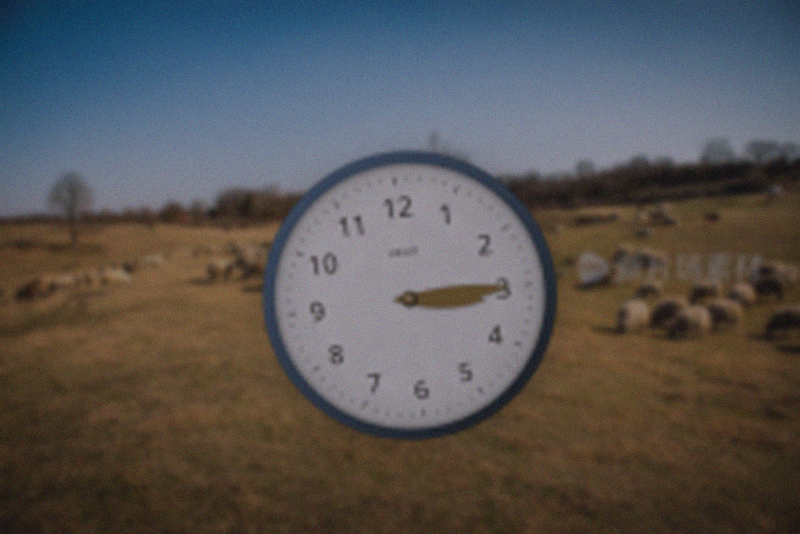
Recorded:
3 h 15 min
